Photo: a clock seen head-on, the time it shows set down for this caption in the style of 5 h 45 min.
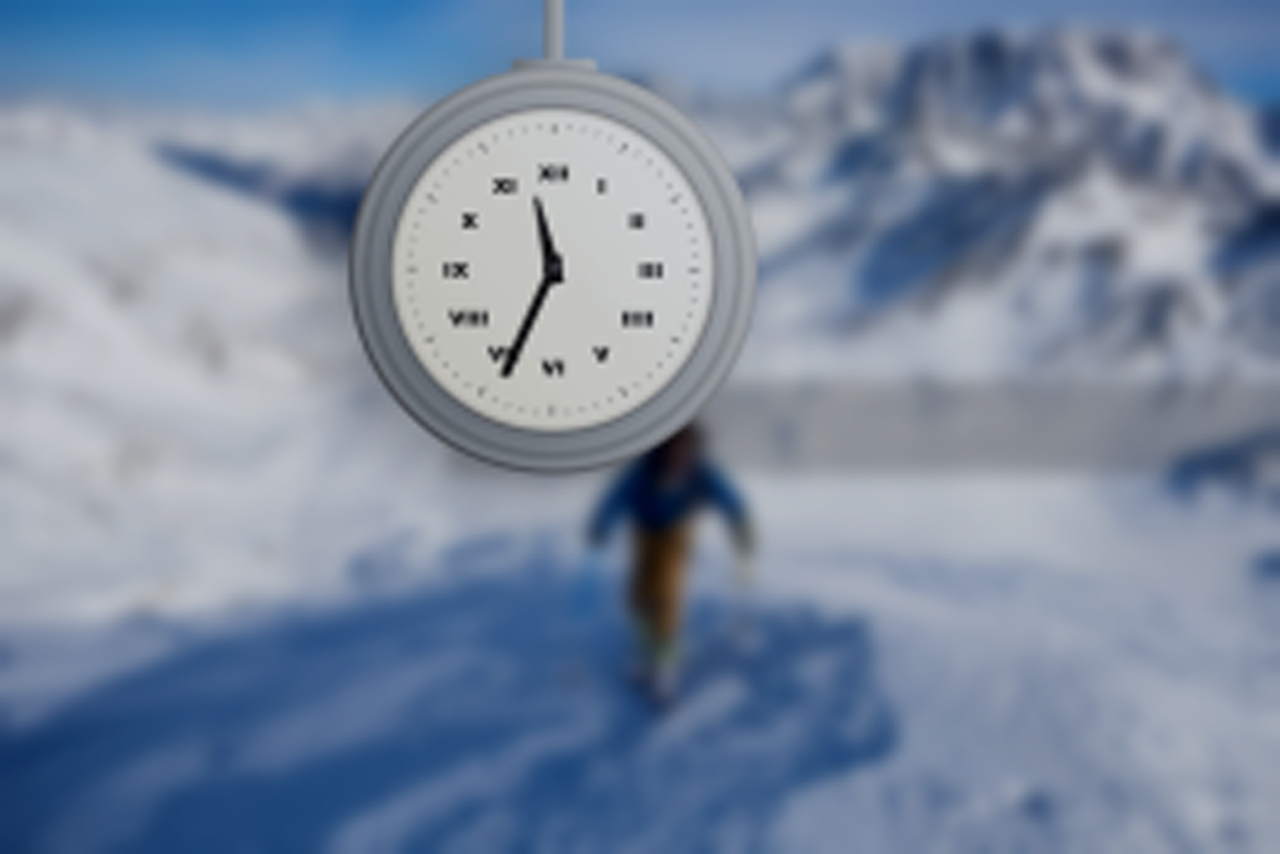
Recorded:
11 h 34 min
